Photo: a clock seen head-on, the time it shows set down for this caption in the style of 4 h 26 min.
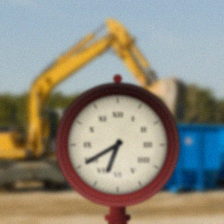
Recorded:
6 h 40 min
